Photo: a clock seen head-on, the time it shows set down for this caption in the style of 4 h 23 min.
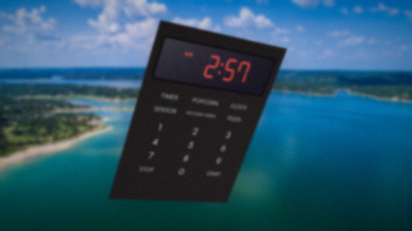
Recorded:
2 h 57 min
